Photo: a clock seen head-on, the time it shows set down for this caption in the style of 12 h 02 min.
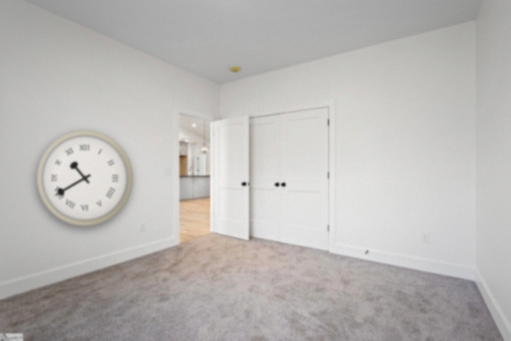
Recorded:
10 h 40 min
